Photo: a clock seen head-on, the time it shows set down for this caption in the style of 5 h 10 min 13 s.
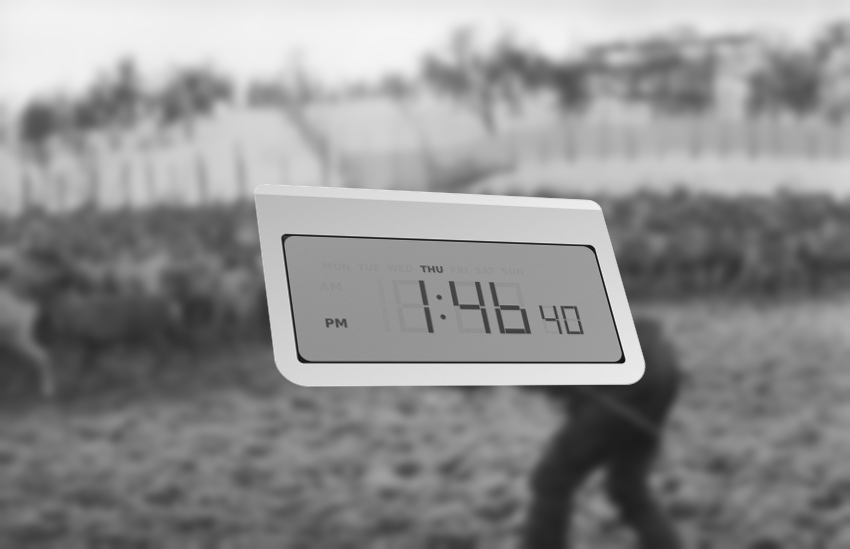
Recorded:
1 h 46 min 40 s
